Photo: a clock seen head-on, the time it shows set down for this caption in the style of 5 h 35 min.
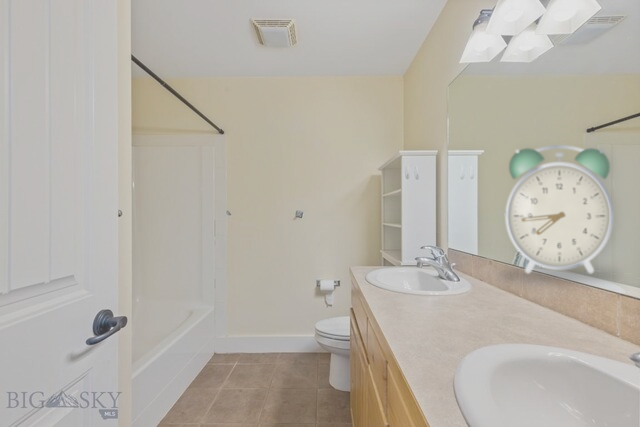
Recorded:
7 h 44 min
